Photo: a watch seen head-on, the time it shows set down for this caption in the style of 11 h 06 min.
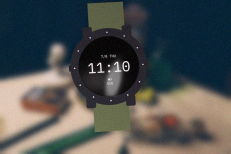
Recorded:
11 h 10 min
